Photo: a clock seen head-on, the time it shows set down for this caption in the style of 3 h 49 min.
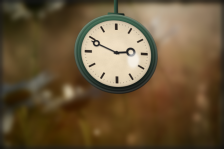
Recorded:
2 h 49 min
